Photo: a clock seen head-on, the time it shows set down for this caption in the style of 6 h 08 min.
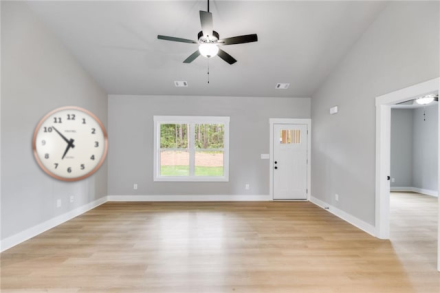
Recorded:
6 h 52 min
